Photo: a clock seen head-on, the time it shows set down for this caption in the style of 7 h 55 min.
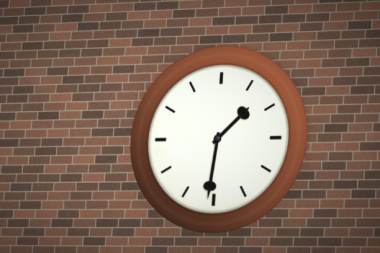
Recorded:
1 h 31 min
